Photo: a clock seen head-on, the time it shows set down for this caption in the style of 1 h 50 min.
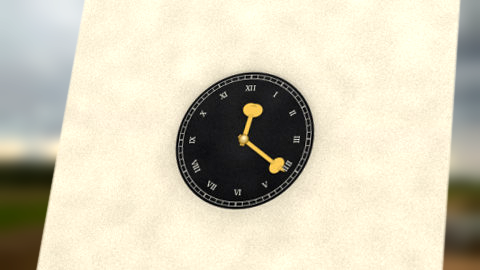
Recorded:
12 h 21 min
